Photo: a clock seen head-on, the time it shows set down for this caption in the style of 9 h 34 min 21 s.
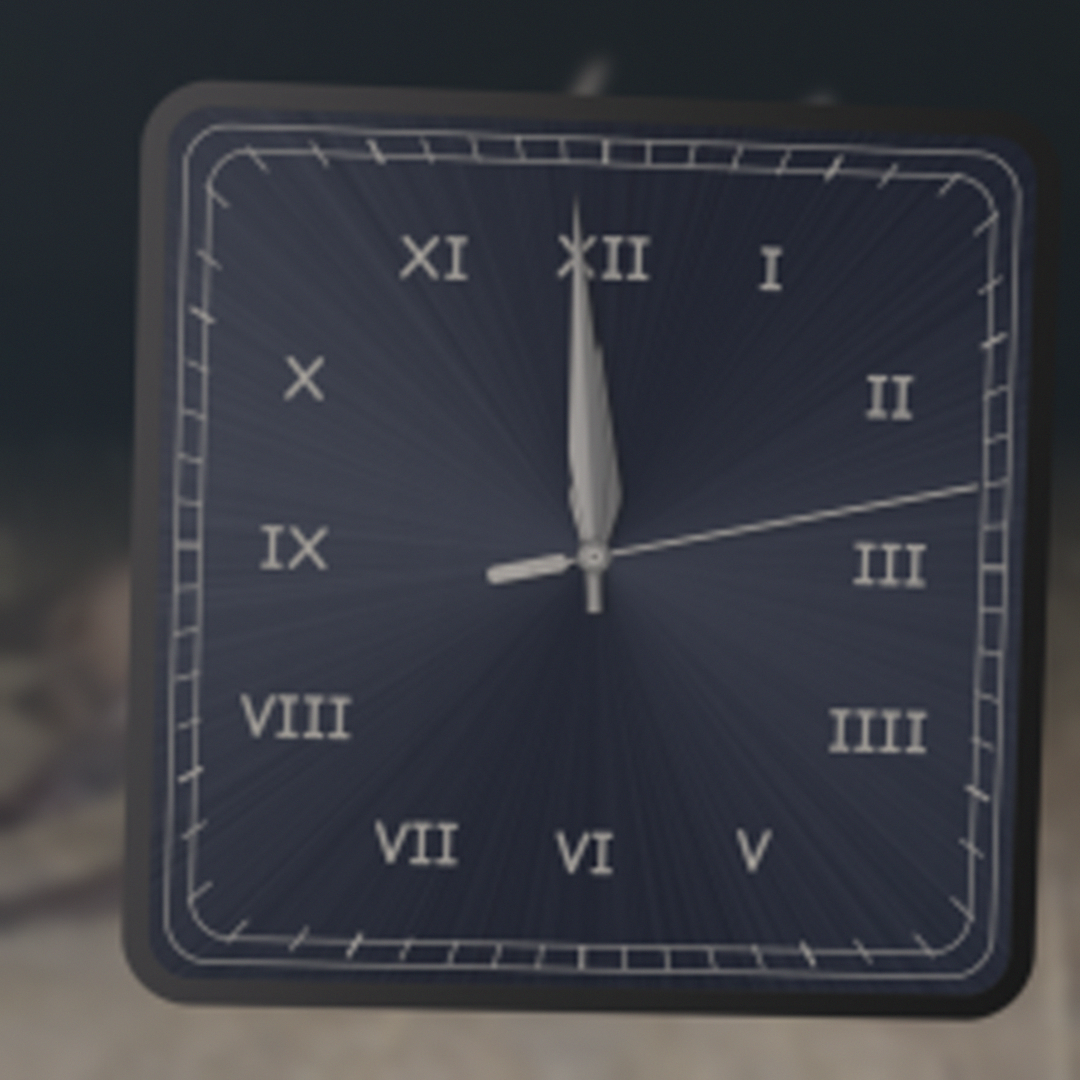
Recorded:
11 h 59 min 13 s
